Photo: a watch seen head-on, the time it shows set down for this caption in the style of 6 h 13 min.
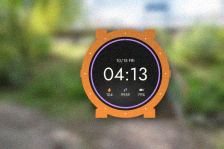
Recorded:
4 h 13 min
